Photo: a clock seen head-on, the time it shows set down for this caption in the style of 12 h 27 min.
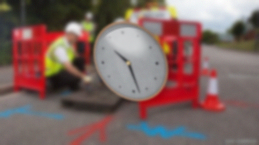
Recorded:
10 h 28 min
